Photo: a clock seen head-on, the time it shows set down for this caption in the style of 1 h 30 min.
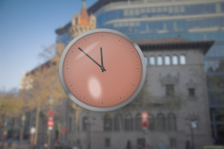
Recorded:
11 h 52 min
